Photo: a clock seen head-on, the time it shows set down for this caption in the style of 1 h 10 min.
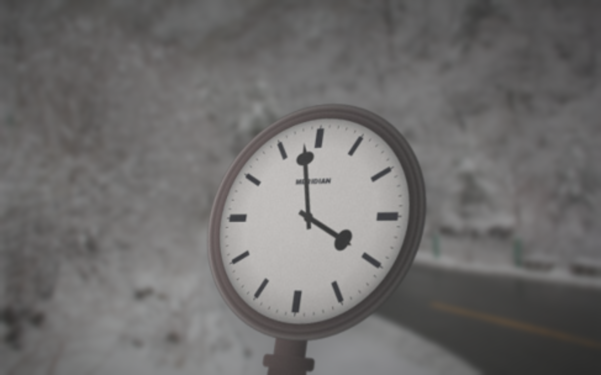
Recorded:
3 h 58 min
